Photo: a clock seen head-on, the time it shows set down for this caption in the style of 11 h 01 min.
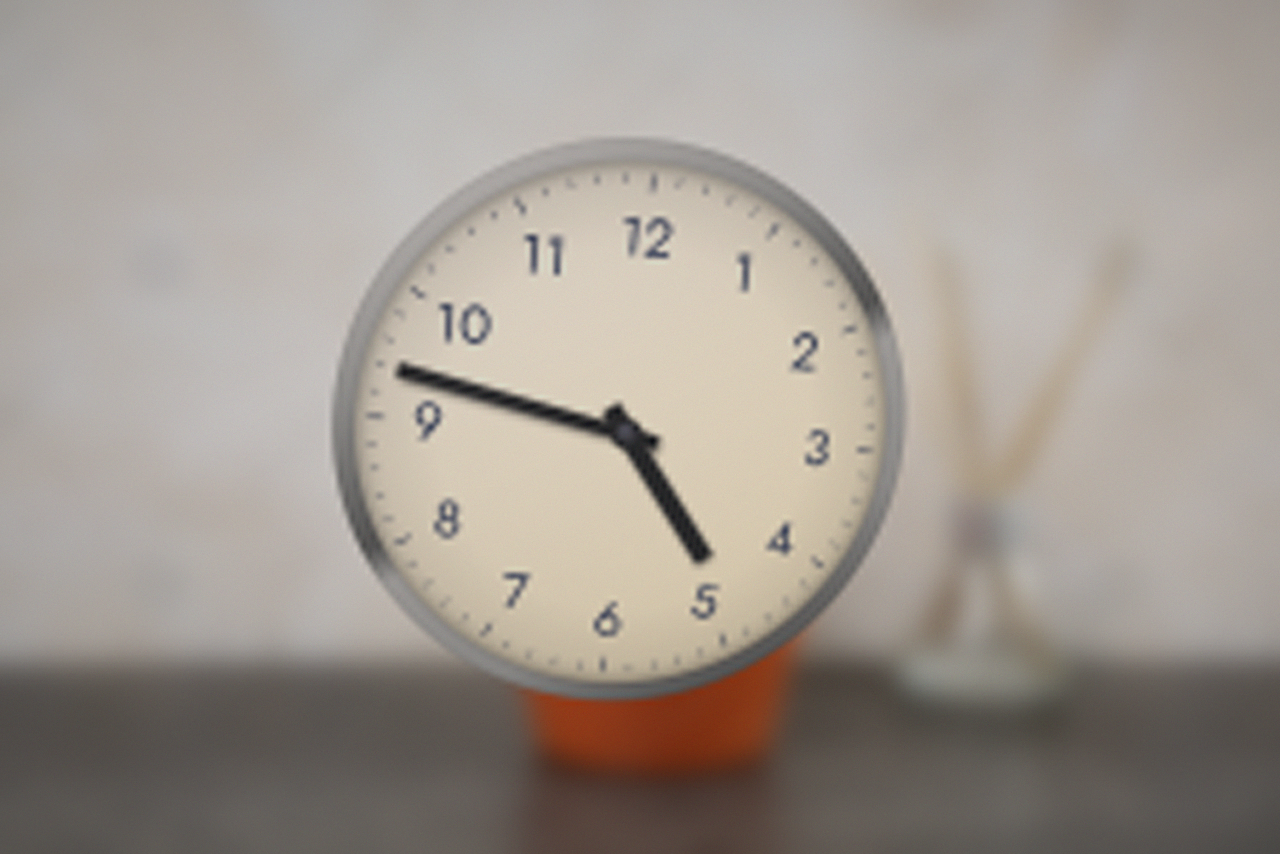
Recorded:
4 h 47 min
